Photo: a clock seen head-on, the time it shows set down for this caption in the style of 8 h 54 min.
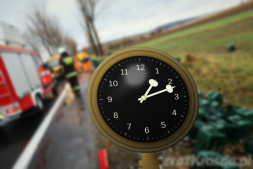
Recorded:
1 h 12 min
